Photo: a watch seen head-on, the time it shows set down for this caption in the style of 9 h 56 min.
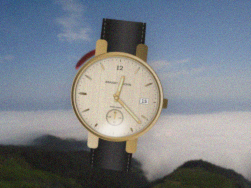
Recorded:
12 h 22 min
